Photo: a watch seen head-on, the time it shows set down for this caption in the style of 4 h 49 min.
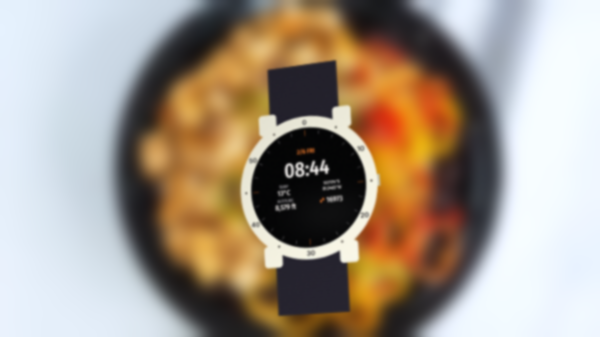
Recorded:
8 h 44 min
